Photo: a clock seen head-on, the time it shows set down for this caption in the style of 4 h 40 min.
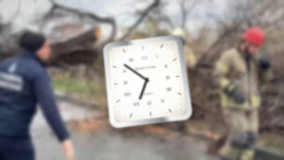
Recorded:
6 h 52 min
